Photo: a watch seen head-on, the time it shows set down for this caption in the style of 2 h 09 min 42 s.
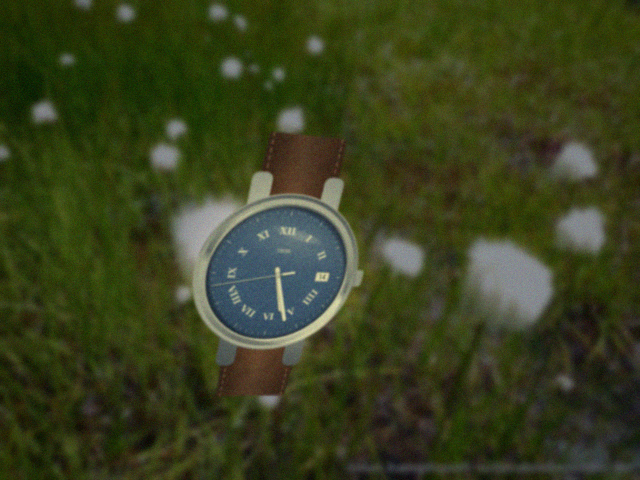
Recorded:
5 h 26 min 43 s
